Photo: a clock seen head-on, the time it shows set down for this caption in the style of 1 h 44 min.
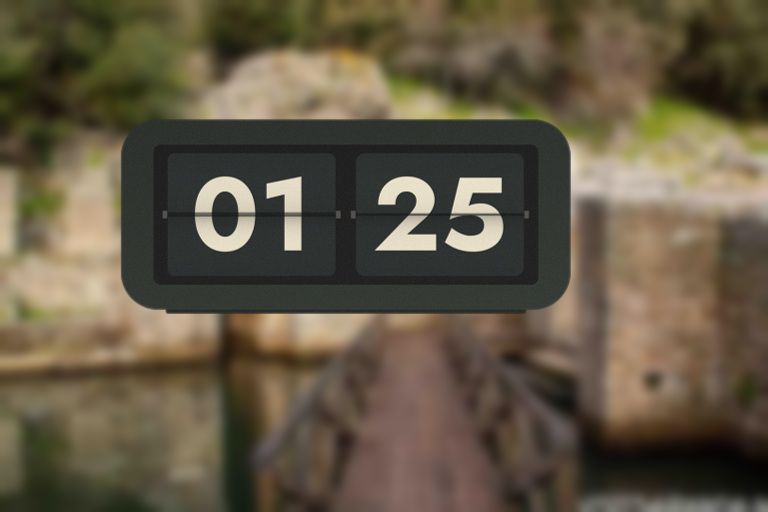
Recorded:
1 h 25 min
